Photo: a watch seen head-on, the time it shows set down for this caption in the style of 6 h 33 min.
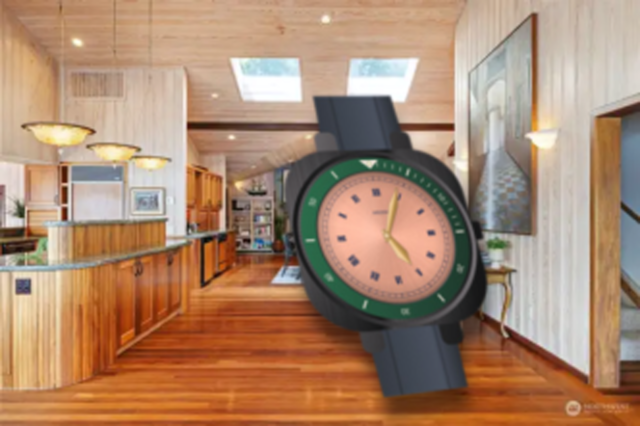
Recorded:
5 h 04 min
